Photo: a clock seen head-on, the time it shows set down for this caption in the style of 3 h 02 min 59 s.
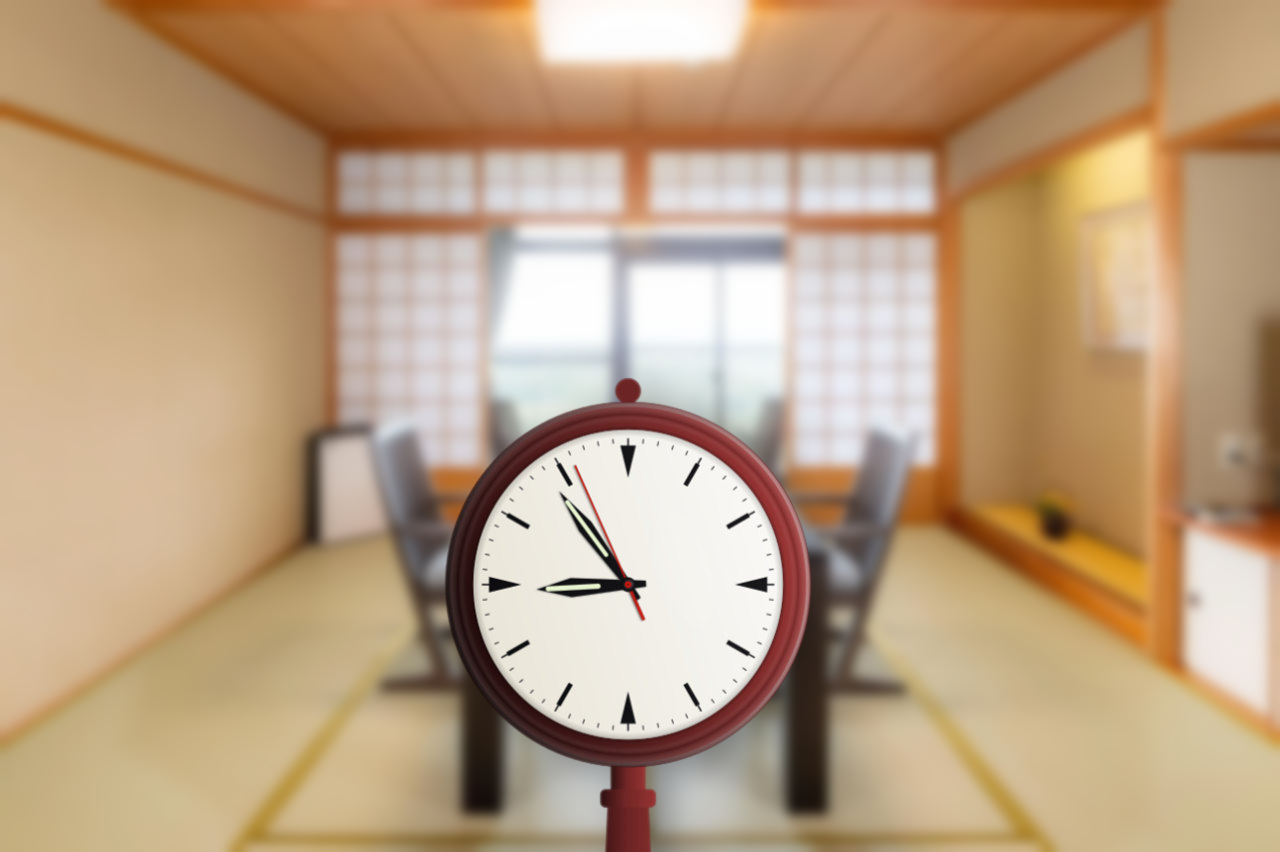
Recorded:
8 h 53 min 56 s
